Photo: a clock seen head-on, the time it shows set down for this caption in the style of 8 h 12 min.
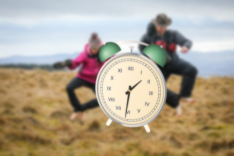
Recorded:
1 h 31 min
